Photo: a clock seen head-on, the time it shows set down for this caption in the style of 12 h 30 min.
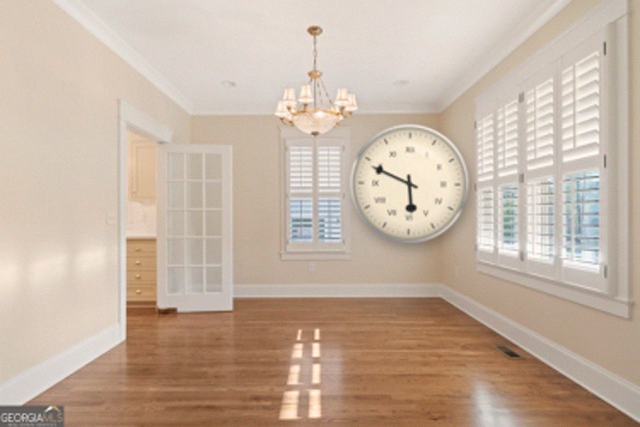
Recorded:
5 h 49 min
